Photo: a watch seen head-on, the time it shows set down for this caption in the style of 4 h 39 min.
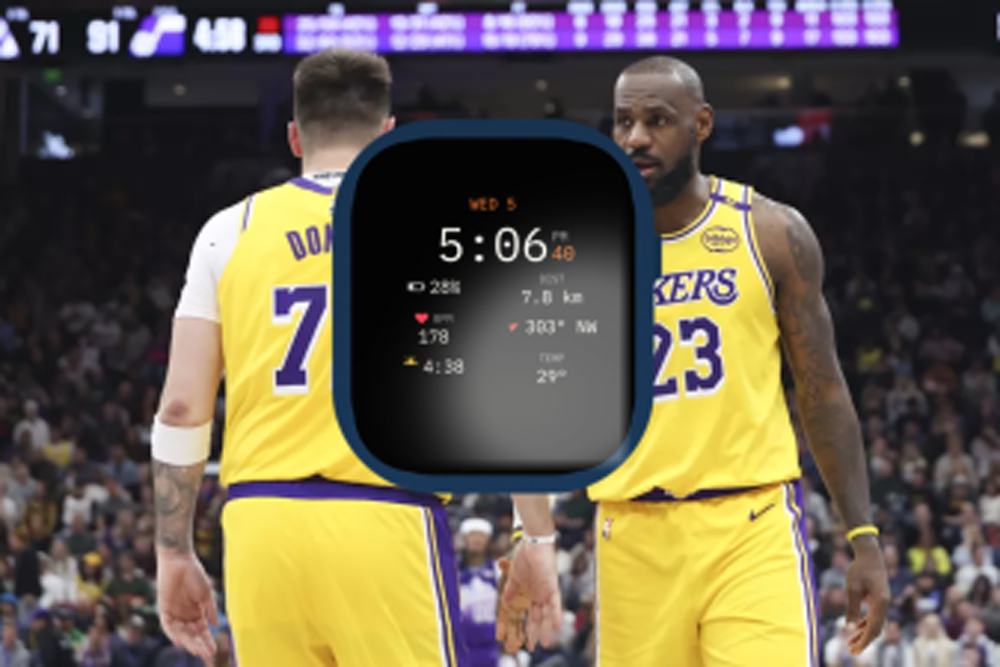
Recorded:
5 h 06 min
